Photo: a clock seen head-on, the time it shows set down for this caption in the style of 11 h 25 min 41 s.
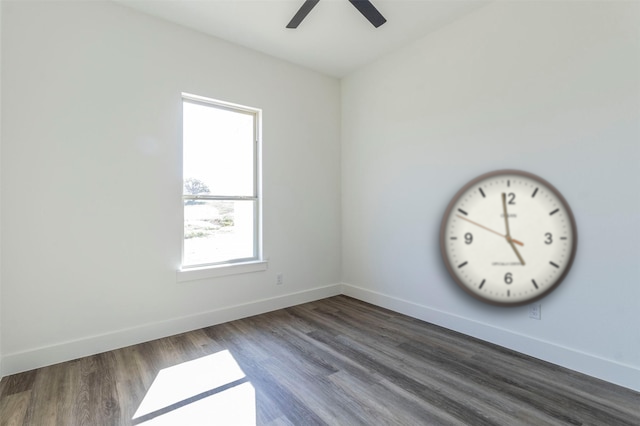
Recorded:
4 h 58 min 49 s
